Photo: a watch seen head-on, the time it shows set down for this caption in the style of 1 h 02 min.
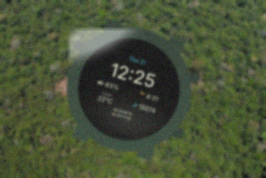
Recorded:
12 h 25 min
